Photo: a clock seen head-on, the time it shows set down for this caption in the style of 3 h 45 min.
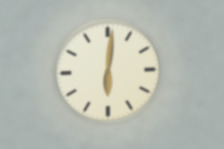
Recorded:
6 h 01 min
